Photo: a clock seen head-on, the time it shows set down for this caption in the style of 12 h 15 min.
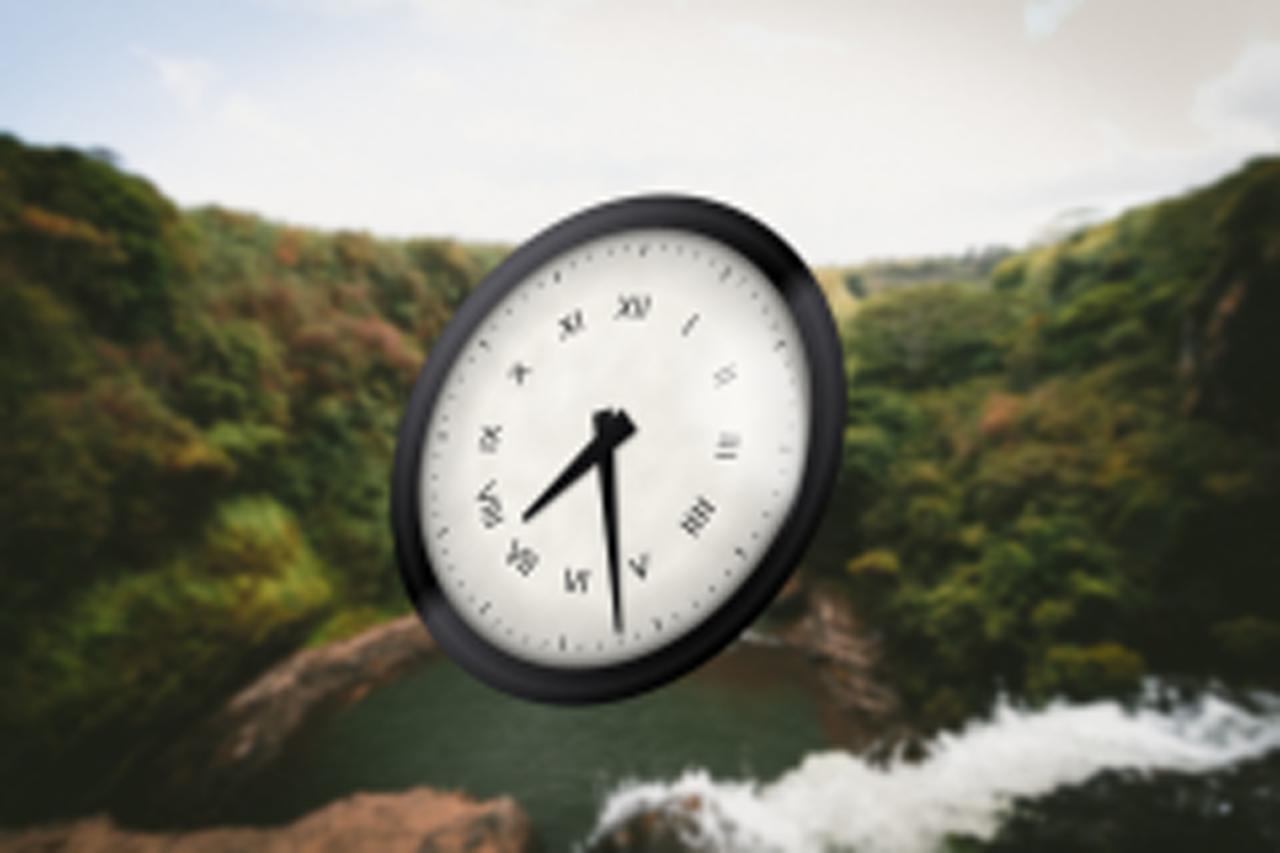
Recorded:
7 h 27 min
